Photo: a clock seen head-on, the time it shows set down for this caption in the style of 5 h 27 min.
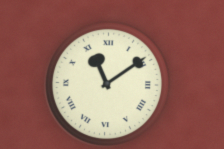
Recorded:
11 h 09 min
